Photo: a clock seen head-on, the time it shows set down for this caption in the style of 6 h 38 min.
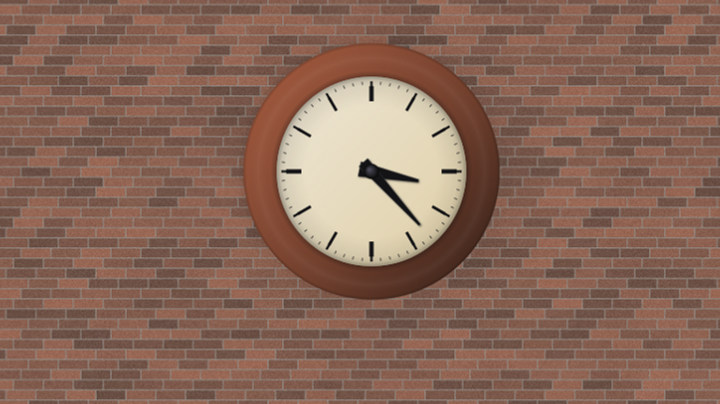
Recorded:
3 h 23 min
